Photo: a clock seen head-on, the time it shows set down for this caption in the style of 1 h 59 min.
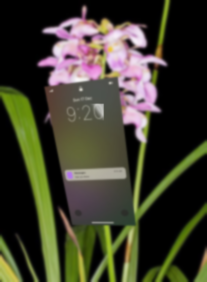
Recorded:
9 h 20 min
